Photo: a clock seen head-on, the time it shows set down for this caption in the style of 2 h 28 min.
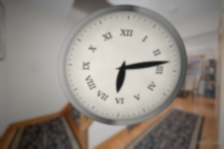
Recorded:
6 h 13 min
